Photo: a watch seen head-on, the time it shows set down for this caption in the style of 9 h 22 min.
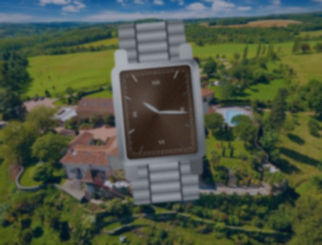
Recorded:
10 h 16 min
